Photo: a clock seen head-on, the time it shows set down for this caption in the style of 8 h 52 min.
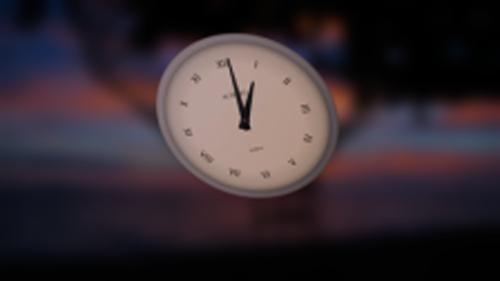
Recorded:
1 h 01 min
